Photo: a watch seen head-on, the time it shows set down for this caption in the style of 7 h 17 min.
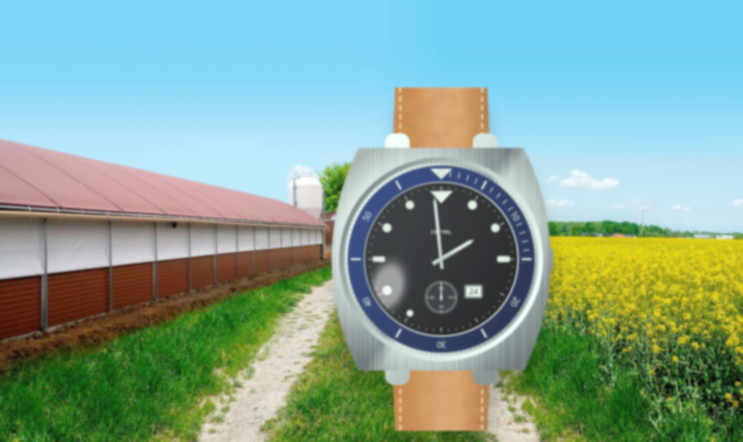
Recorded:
1 h 59 min
